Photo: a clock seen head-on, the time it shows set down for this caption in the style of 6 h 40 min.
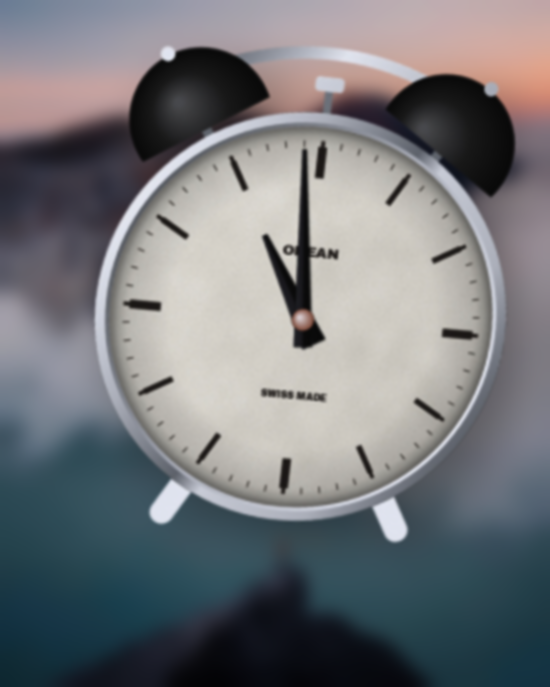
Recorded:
10 h 59 min
